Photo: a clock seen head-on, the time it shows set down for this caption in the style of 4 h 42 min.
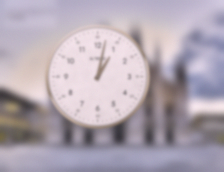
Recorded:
1 h 02 min
